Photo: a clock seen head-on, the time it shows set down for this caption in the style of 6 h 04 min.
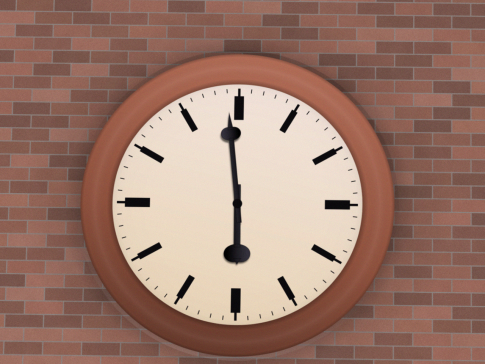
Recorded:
5 h 59 min
